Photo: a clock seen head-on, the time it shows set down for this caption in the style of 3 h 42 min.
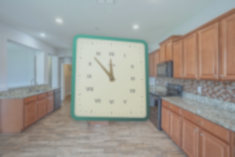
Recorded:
11 h 53 min
